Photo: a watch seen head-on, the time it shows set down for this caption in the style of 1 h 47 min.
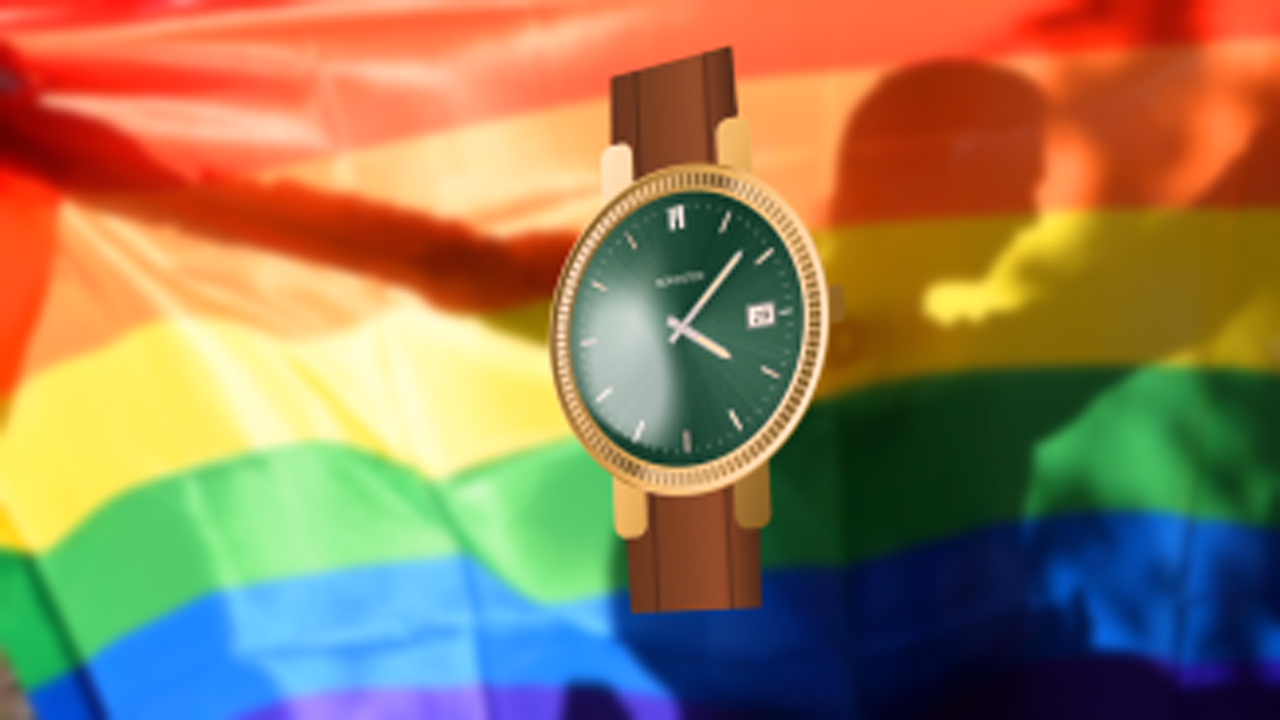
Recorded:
4 h 08 min
